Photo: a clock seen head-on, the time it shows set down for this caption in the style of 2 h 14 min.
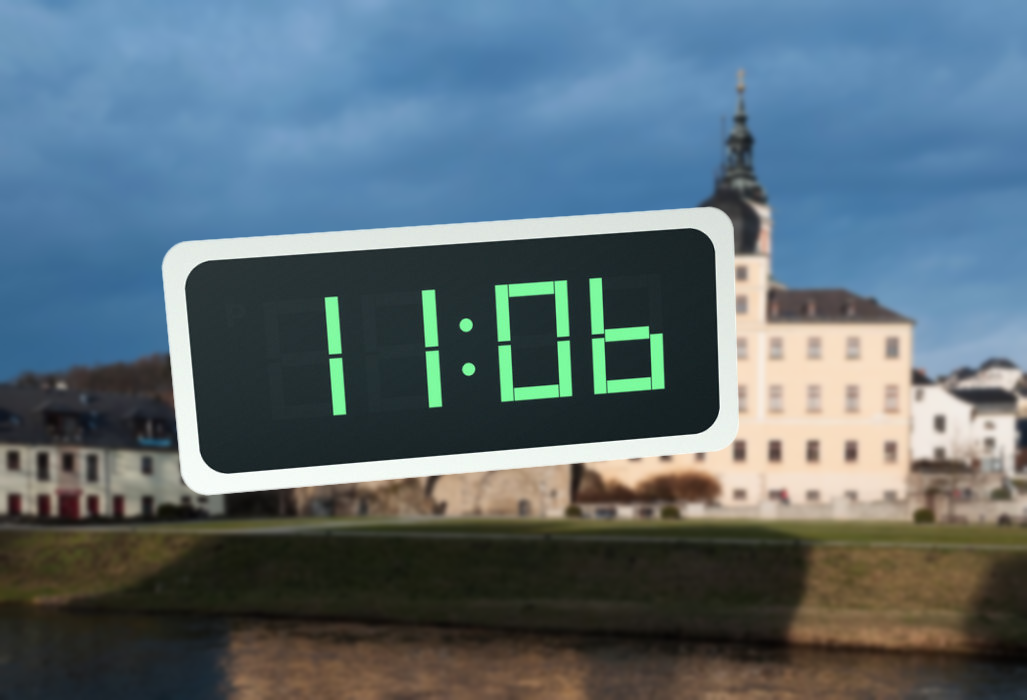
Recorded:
11 h 06 min
